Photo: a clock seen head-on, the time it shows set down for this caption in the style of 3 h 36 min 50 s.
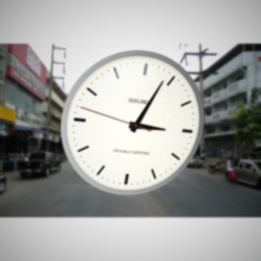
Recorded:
3 h 03 min 47 s
